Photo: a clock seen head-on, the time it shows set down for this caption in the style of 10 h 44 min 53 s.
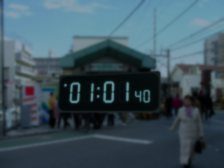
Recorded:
1 h 01 min 40 s
